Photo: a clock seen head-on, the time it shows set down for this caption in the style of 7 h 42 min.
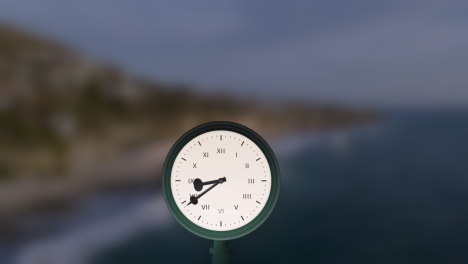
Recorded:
8 h 39 min
